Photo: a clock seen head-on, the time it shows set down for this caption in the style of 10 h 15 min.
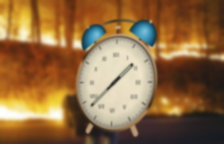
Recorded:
1 h 38 min
